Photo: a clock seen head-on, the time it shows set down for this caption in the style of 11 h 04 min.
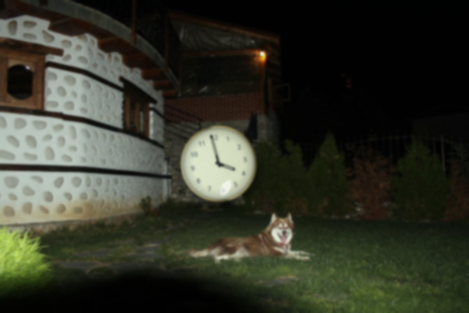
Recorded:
3 h 59 min
